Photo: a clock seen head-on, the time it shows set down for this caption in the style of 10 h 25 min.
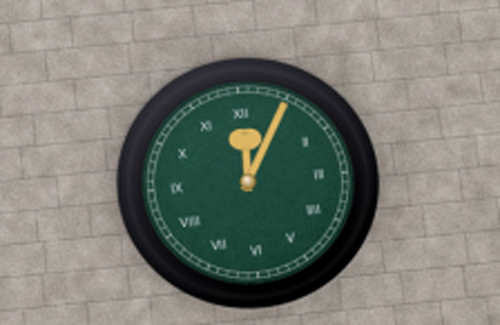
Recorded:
12 h 05 min
